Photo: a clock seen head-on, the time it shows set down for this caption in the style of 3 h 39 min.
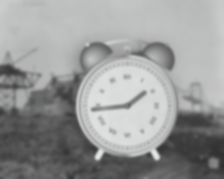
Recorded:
1 h 44 min
